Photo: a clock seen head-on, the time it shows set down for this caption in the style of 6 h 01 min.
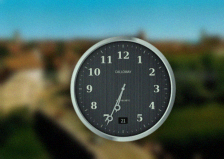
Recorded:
6 h 34 min
